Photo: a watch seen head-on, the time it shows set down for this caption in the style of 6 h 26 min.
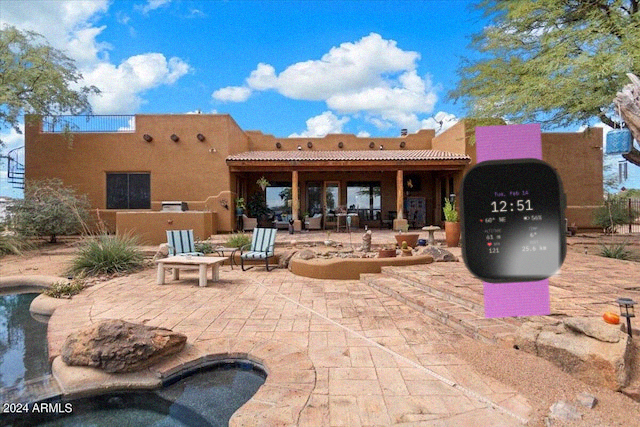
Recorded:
12 h 51 min
